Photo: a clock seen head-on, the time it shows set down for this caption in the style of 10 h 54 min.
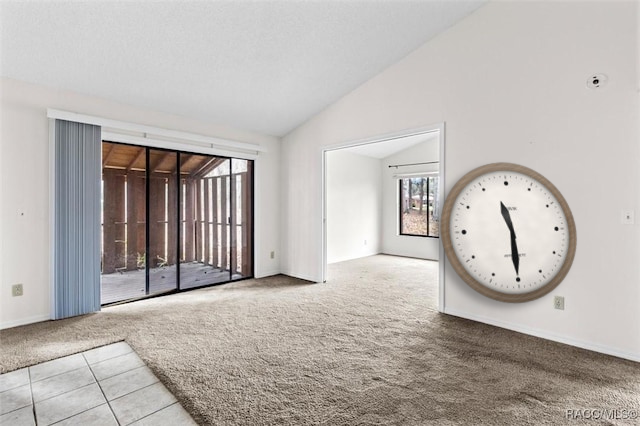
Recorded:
11 h 30 min
